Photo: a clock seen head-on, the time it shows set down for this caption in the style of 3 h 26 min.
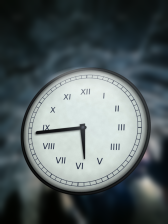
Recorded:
5 h 44 min
